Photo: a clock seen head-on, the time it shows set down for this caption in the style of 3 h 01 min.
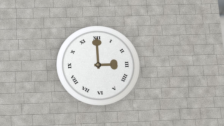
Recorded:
3 h 00 min
